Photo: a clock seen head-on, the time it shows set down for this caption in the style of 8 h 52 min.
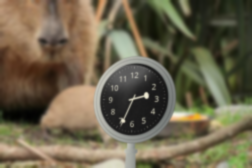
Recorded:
2 h 34 min
